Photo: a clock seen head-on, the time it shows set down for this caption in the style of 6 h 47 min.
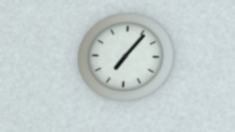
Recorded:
7 h 06 min
